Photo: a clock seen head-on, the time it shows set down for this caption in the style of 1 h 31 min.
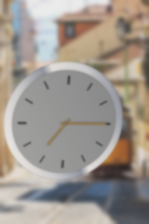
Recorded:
7 h 15 min
